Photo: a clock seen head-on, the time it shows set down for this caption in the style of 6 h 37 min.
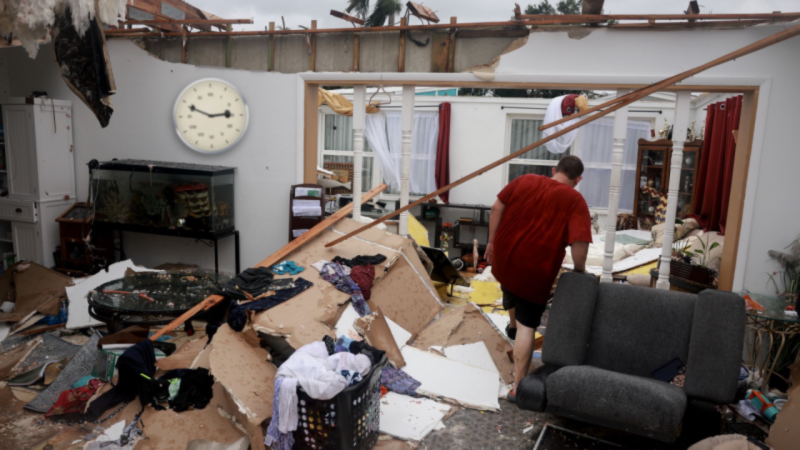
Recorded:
2 h 49 min
